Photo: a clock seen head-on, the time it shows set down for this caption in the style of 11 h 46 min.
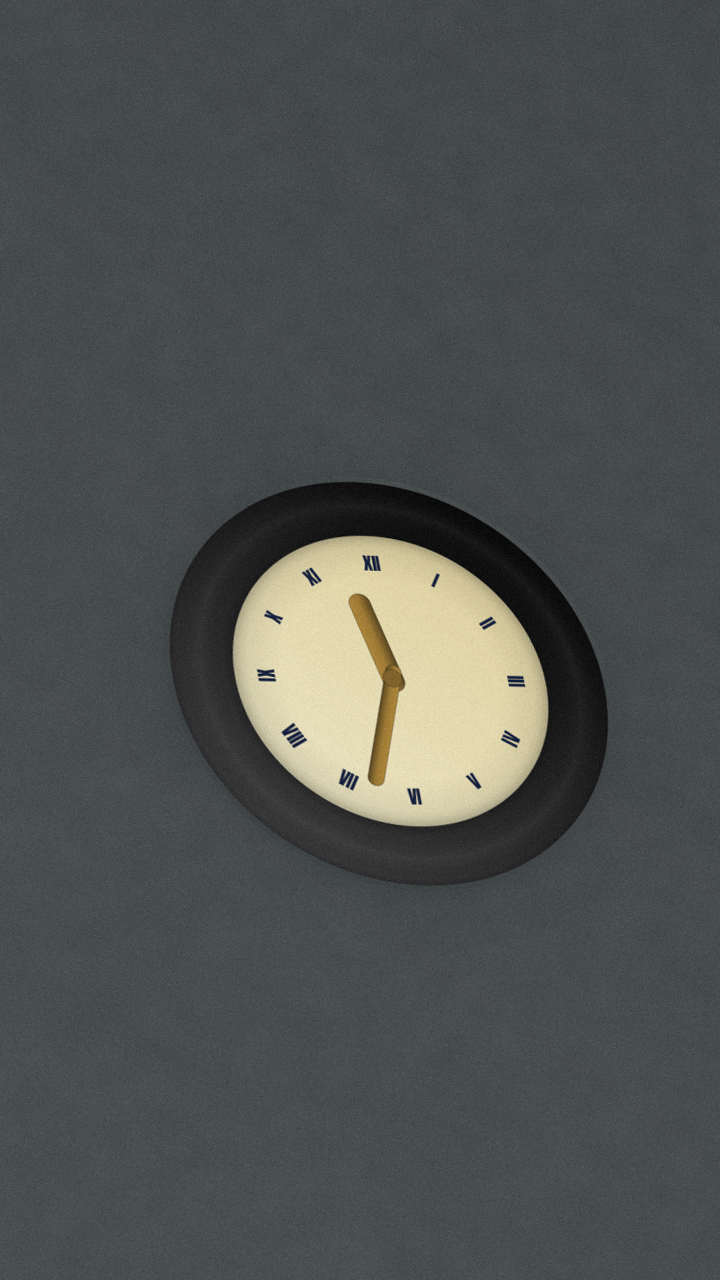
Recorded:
11 h 33 min
